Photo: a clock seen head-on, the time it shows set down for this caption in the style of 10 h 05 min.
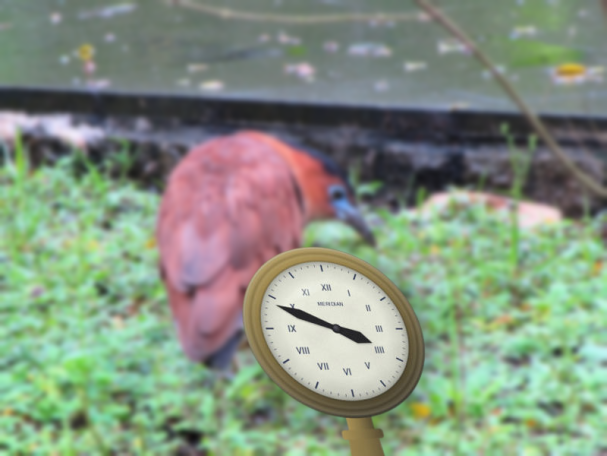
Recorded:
3 h 49 min
